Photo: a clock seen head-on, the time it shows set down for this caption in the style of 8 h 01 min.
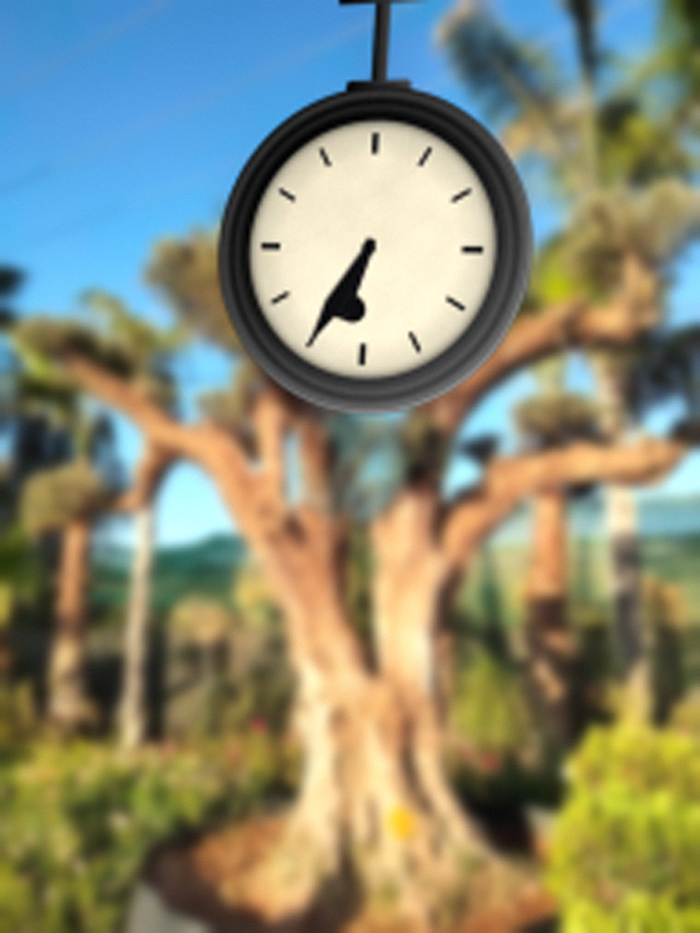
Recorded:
6 h 35 min
